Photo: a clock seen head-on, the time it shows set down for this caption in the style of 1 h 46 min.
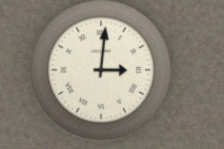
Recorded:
3 h 01 min
